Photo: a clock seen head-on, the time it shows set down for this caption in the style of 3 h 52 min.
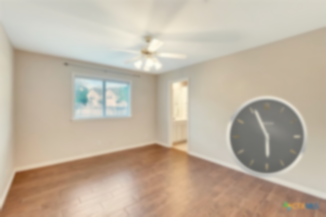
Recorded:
5 h 56 min
